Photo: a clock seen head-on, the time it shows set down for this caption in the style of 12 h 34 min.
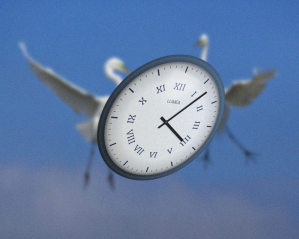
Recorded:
4 h 07 min
